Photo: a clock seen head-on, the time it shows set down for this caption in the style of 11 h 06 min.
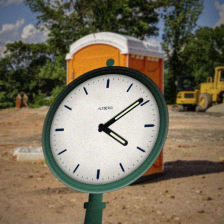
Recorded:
4 h 09 min
